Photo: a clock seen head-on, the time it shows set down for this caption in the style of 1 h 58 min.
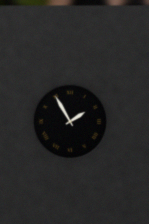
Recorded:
1 h 55 min
